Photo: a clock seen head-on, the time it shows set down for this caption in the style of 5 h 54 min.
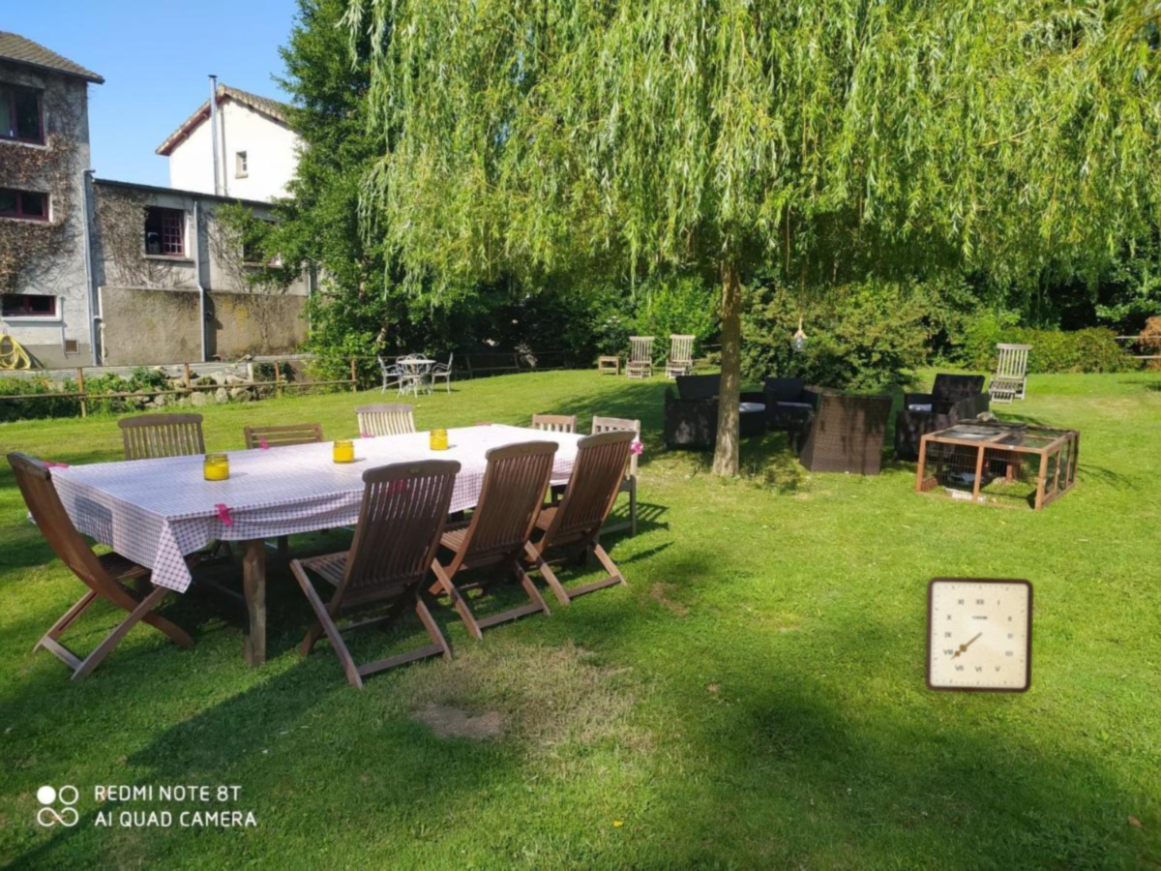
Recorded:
7 h 38 min
